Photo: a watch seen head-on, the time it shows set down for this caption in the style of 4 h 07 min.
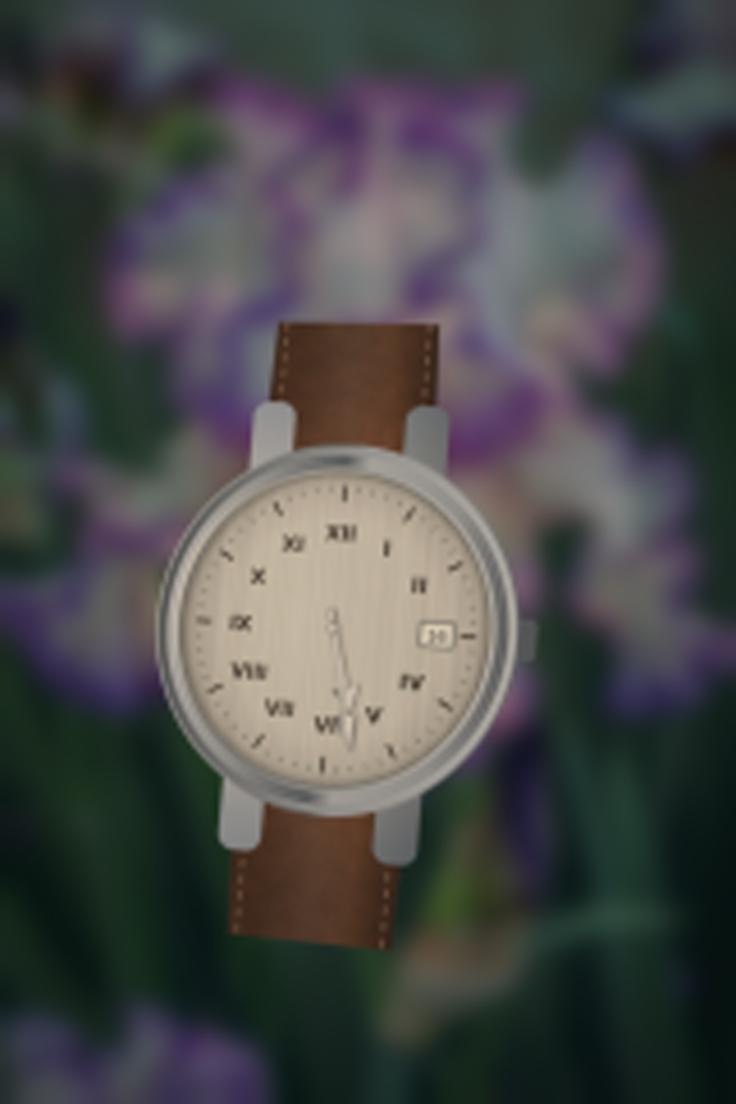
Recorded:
5 h 28 min
